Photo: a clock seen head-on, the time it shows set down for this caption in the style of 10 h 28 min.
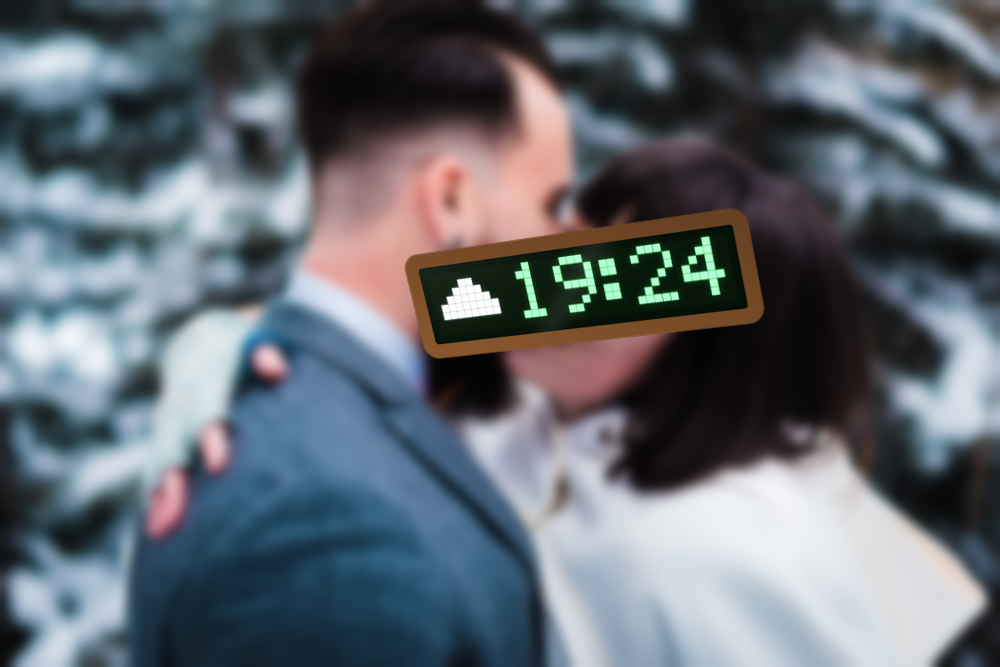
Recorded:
19 h 24 min
